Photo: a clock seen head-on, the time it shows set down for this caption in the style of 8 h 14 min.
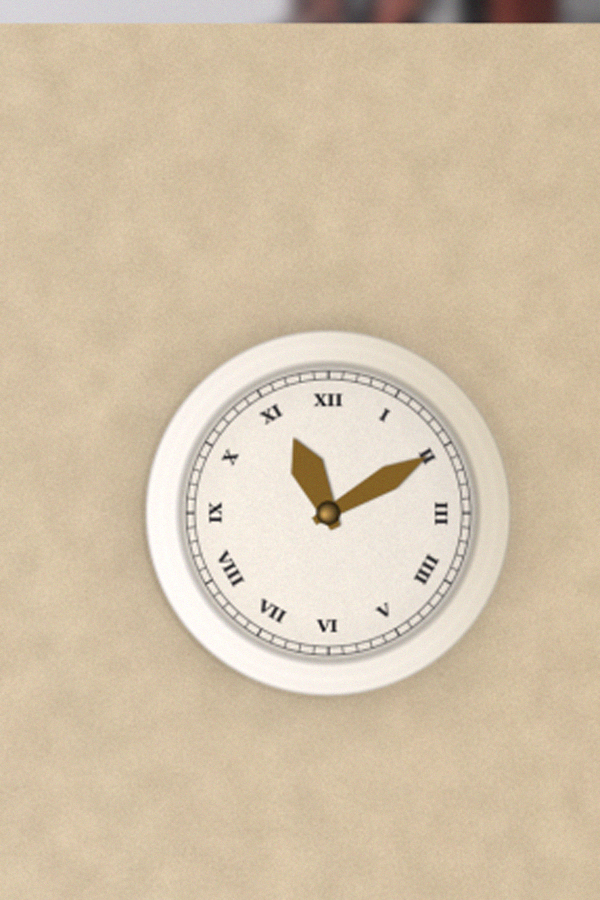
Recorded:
11 h 10 min
